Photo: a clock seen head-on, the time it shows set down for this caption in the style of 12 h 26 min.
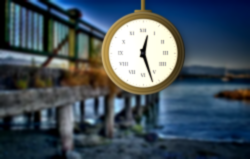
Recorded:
12 h 27 min
